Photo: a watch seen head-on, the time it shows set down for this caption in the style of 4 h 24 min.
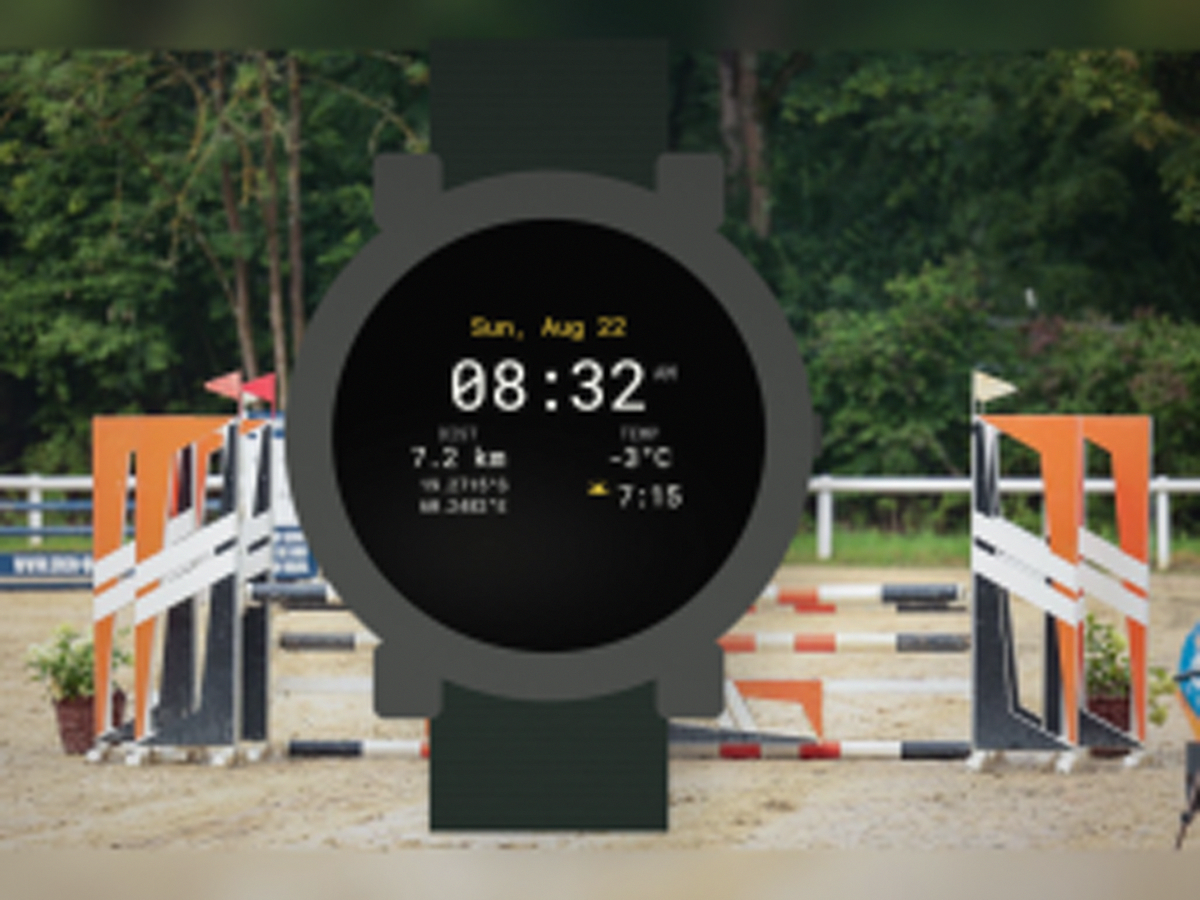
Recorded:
8 h 32 min
